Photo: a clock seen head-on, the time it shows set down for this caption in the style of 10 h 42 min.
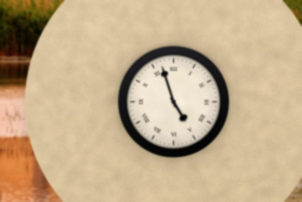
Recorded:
4 h 57 min
